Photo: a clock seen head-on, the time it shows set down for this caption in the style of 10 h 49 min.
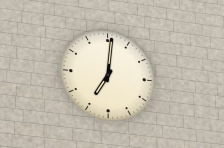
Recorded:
7 h 01 min
